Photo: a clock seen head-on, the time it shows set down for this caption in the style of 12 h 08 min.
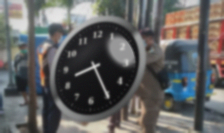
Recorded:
8 h 25 min
